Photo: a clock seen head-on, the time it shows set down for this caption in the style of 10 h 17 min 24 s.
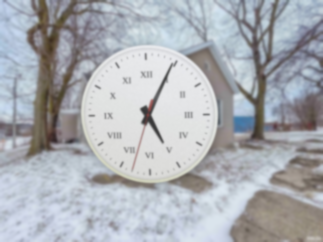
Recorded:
5 h 04 min 33 s
